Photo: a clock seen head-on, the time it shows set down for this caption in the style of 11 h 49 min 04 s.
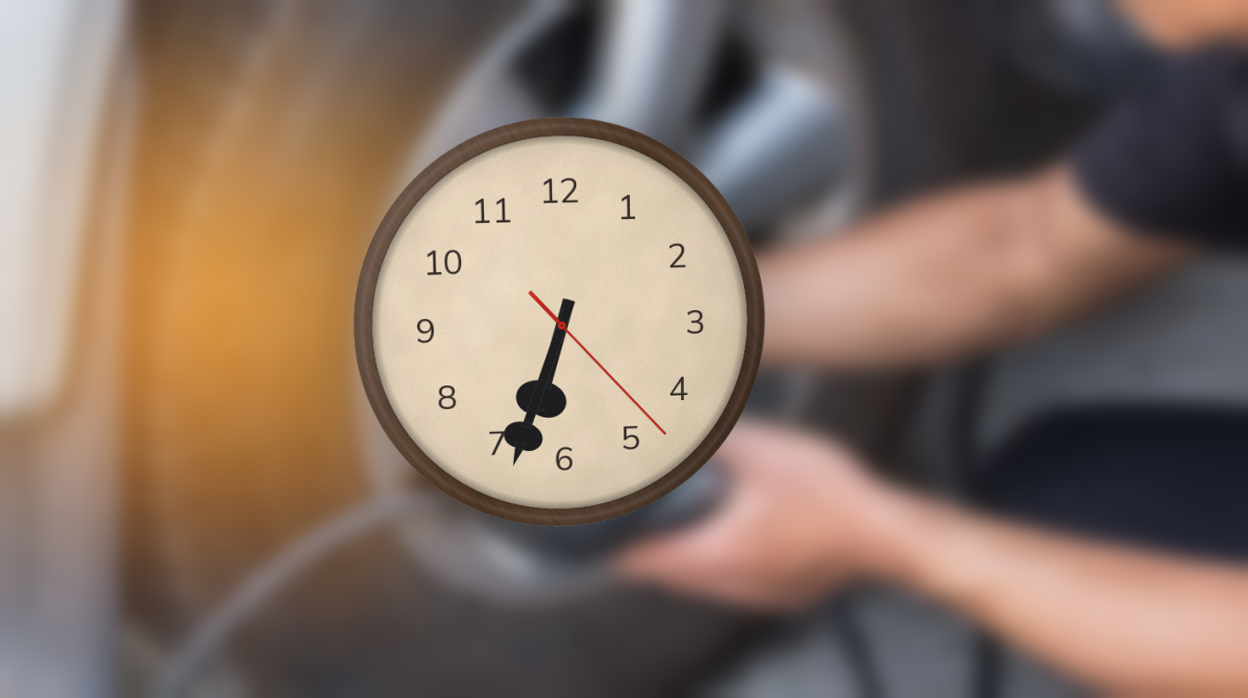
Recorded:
6 h 33 min 23 s
